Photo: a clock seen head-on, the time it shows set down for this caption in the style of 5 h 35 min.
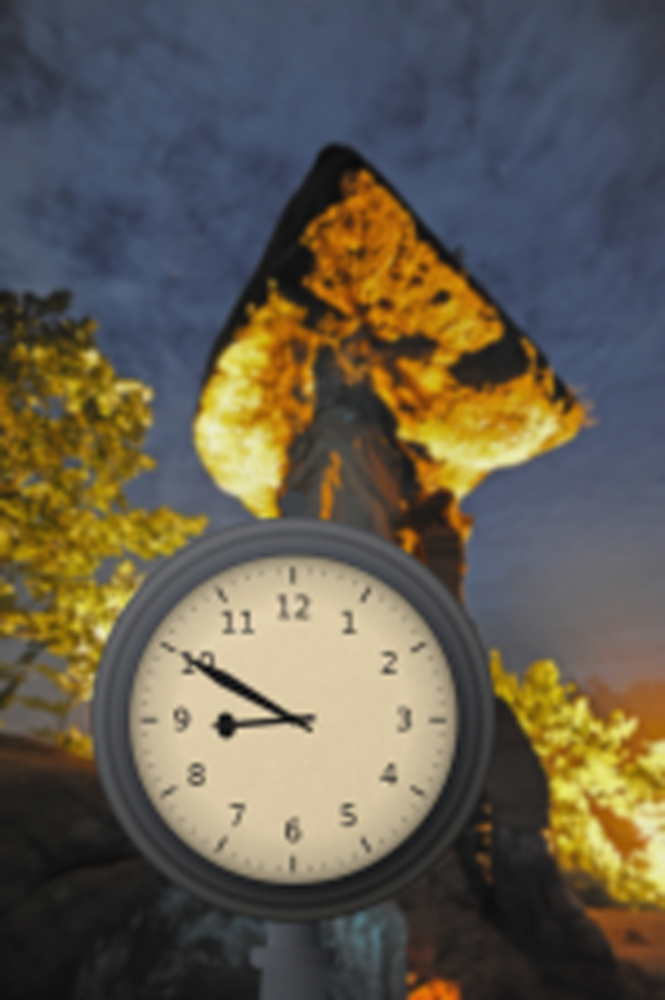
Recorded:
8 h 50 min
